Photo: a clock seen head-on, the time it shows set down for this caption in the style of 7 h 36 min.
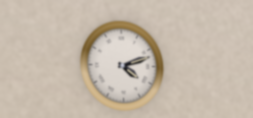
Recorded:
4 h 12 min
